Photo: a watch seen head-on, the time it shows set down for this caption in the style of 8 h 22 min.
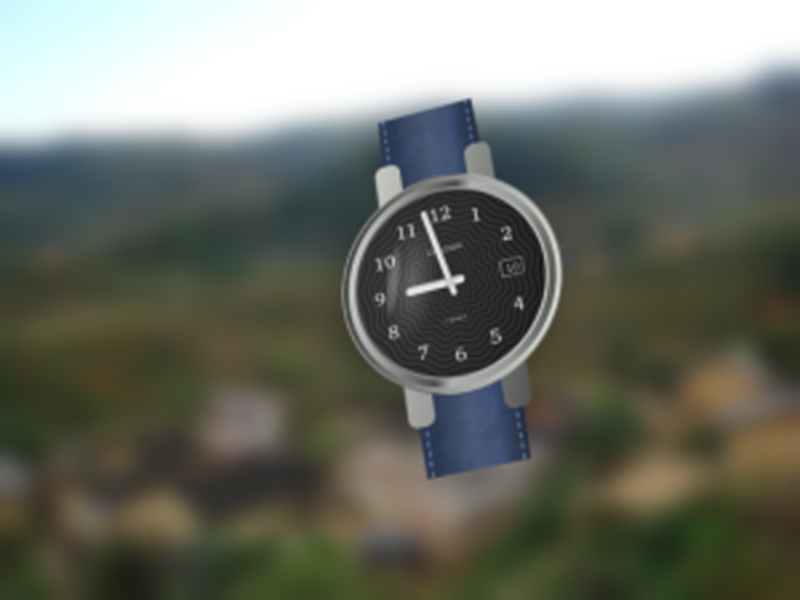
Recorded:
8 h 58 min
